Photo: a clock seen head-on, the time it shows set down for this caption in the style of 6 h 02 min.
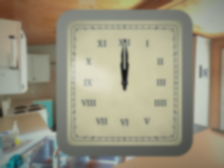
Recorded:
12 h 00 min
